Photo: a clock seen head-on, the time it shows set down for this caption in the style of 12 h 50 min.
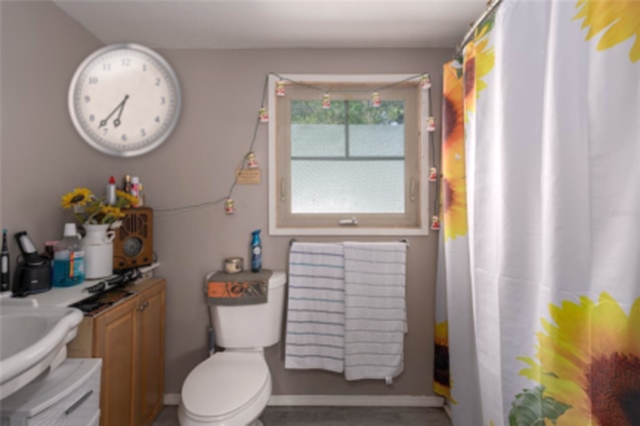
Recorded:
6 h 37 min
